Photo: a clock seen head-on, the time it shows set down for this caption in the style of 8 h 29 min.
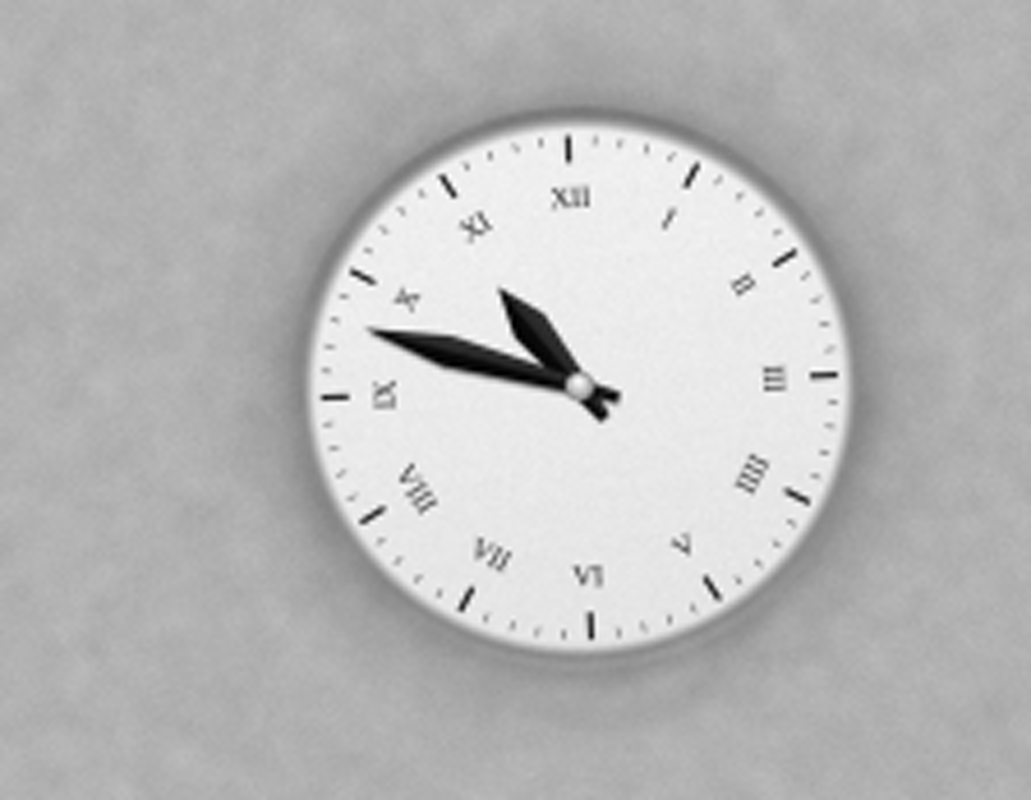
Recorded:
10 h 48 min
